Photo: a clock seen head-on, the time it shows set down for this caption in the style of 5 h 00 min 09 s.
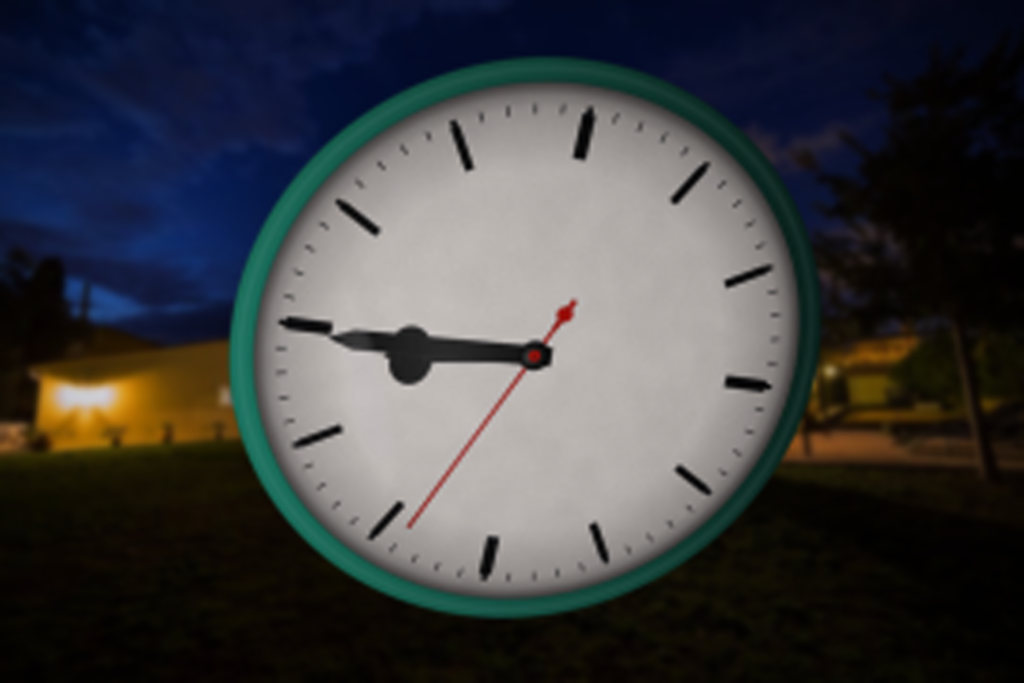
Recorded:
8 h 44 min 34 s
